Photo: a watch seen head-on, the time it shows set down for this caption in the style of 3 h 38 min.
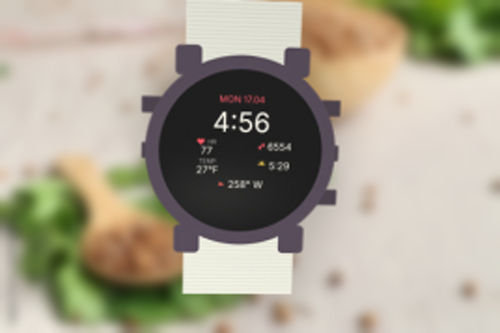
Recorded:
4 h 56 min
